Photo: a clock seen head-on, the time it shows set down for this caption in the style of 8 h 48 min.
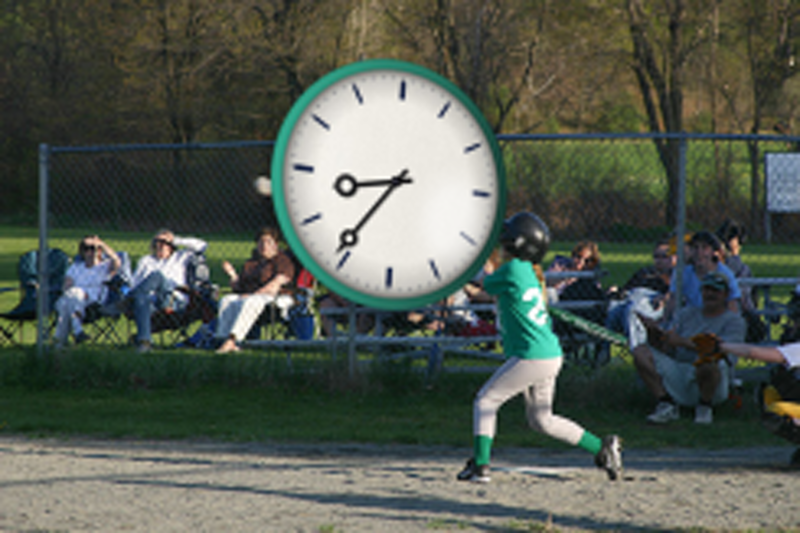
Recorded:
8 h 36 min
